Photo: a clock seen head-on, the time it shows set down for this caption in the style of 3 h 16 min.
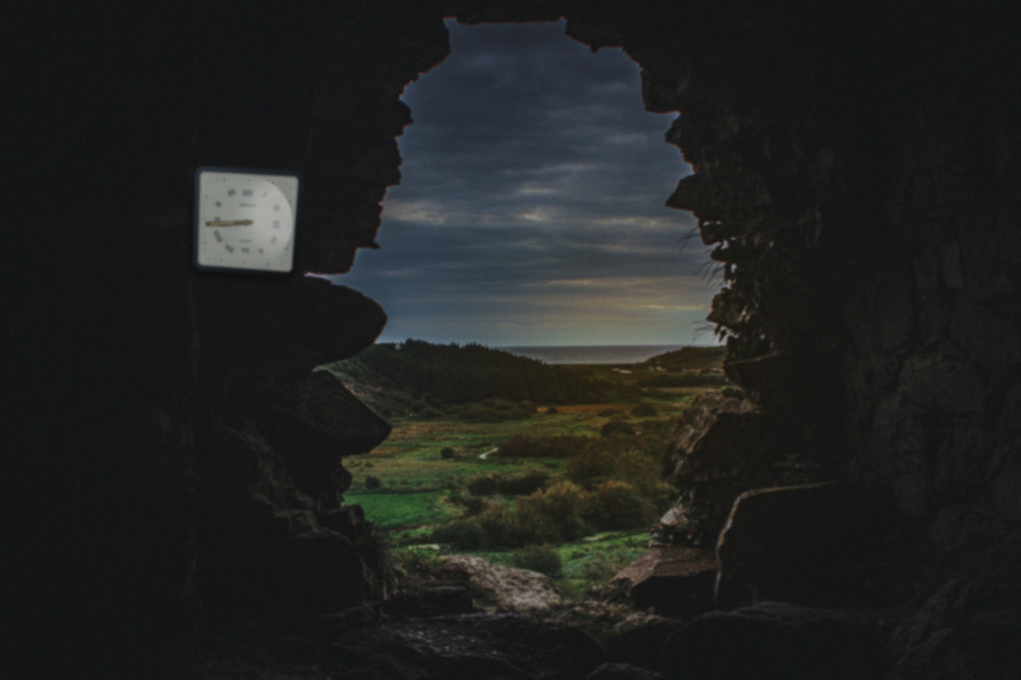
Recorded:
8 h 44 min
